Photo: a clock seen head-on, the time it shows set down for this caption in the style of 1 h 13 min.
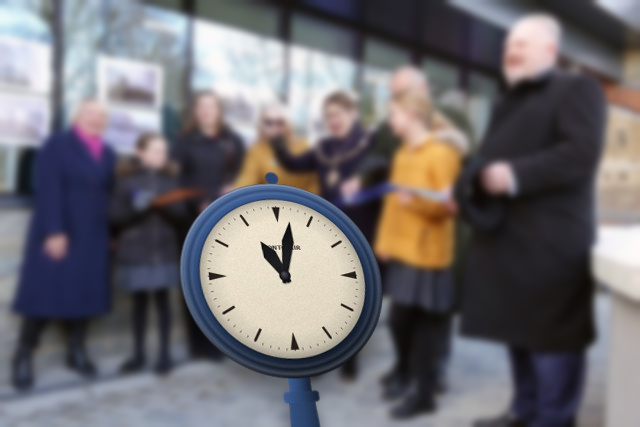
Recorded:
11 h 02 min
